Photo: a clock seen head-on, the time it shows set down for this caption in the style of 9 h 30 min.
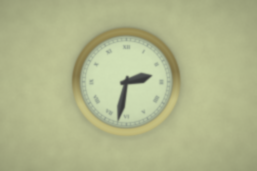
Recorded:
2 h 32 min
